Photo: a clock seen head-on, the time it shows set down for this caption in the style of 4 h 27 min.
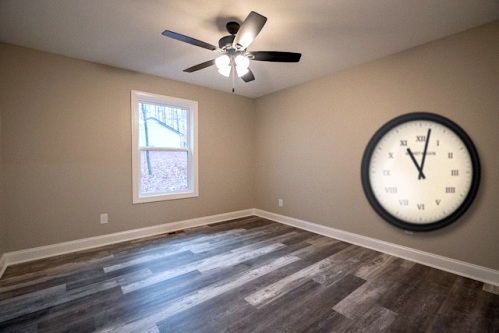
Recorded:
11 h 02 min
